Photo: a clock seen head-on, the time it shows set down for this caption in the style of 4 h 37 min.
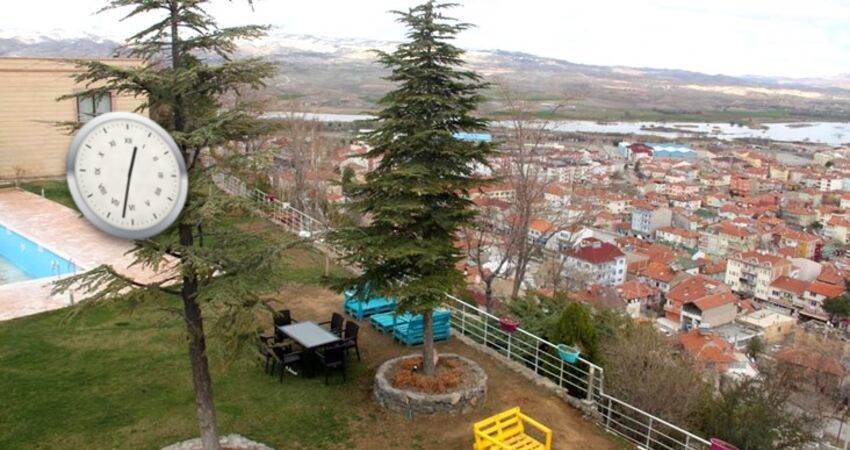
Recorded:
12 h 32 min
